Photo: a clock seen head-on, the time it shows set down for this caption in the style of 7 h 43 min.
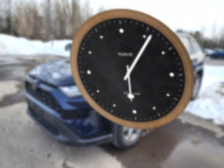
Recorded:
6 h 06 min
